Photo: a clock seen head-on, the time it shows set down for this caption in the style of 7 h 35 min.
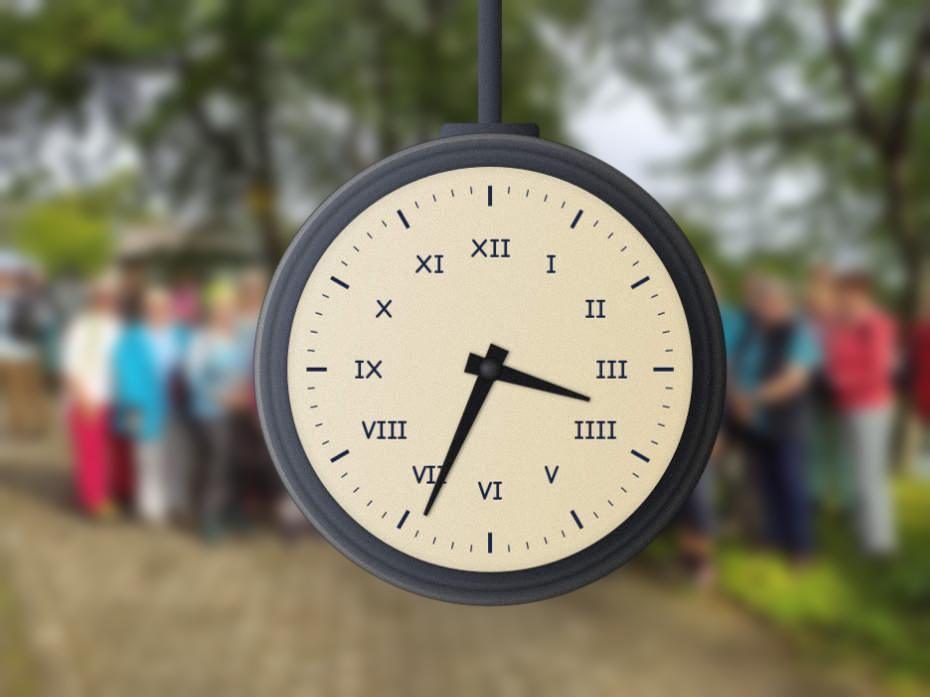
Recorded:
3 h 34 min
